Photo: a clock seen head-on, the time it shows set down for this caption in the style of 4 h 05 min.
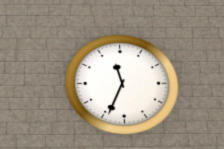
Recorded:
11 h 34 min
